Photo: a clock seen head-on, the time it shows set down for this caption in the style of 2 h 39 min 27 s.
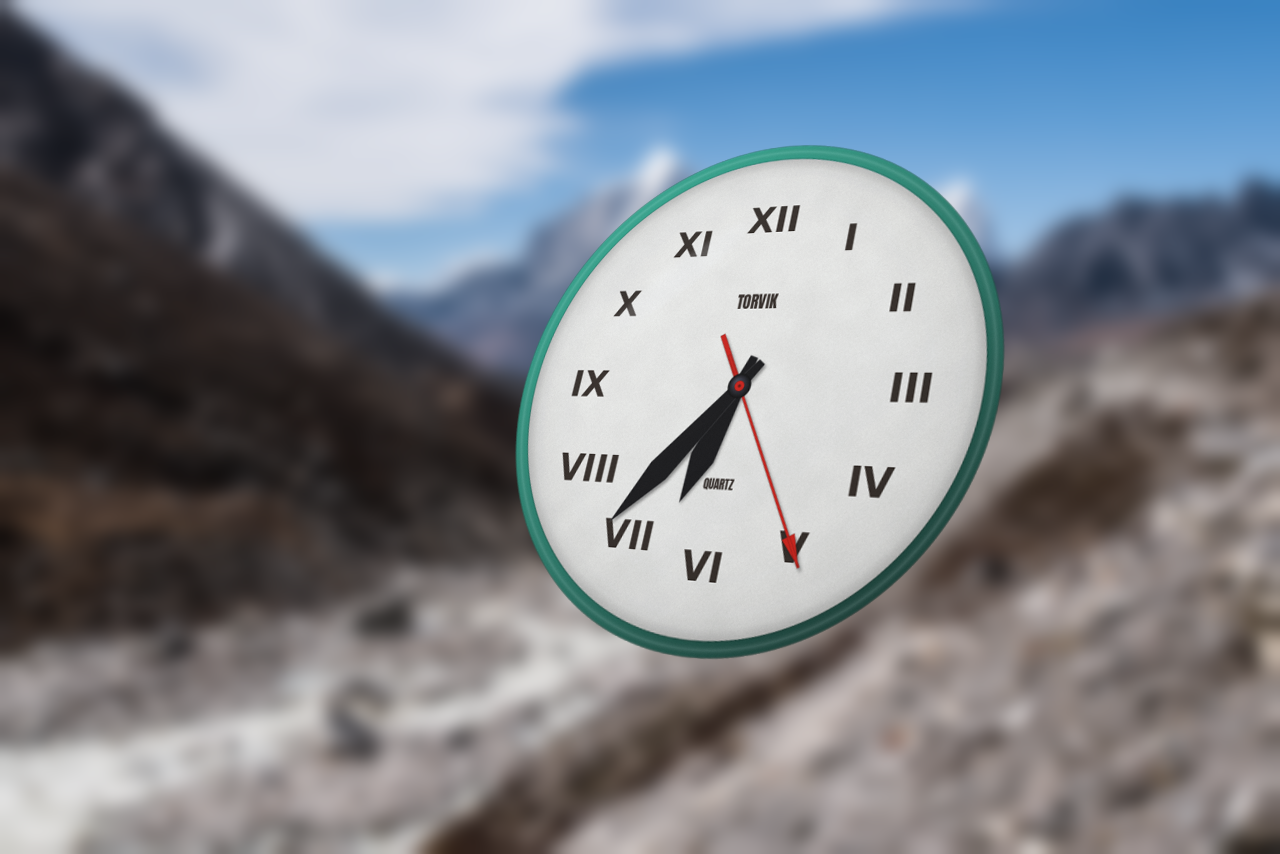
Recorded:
6 h 36 min 25 s
